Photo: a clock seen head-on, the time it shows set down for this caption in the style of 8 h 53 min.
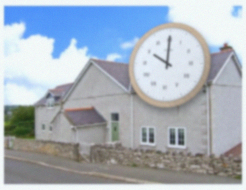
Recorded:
10 h 00 min
